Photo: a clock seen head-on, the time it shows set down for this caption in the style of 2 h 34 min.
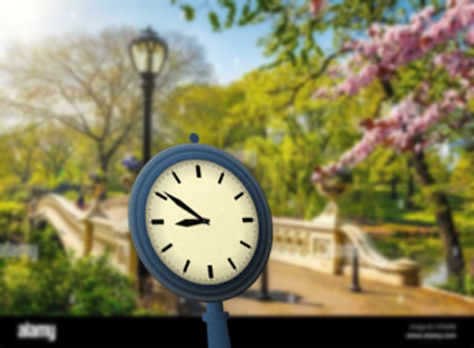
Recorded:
8 h 51 min
